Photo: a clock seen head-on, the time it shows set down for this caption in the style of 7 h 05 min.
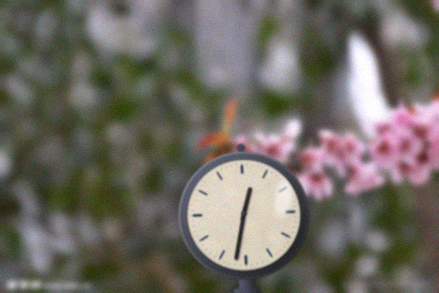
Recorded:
12 h 32 min
